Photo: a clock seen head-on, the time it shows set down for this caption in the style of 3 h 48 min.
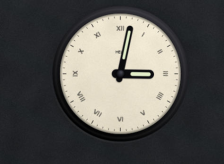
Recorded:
3 h 02 min
